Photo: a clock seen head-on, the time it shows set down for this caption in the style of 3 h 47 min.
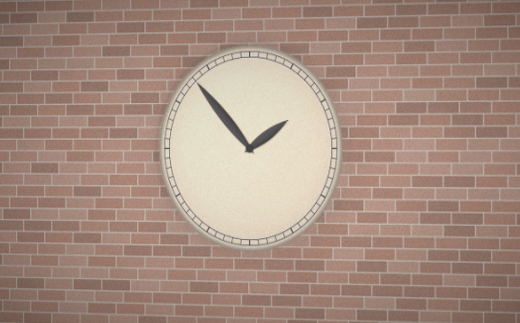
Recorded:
1 h 53 min
